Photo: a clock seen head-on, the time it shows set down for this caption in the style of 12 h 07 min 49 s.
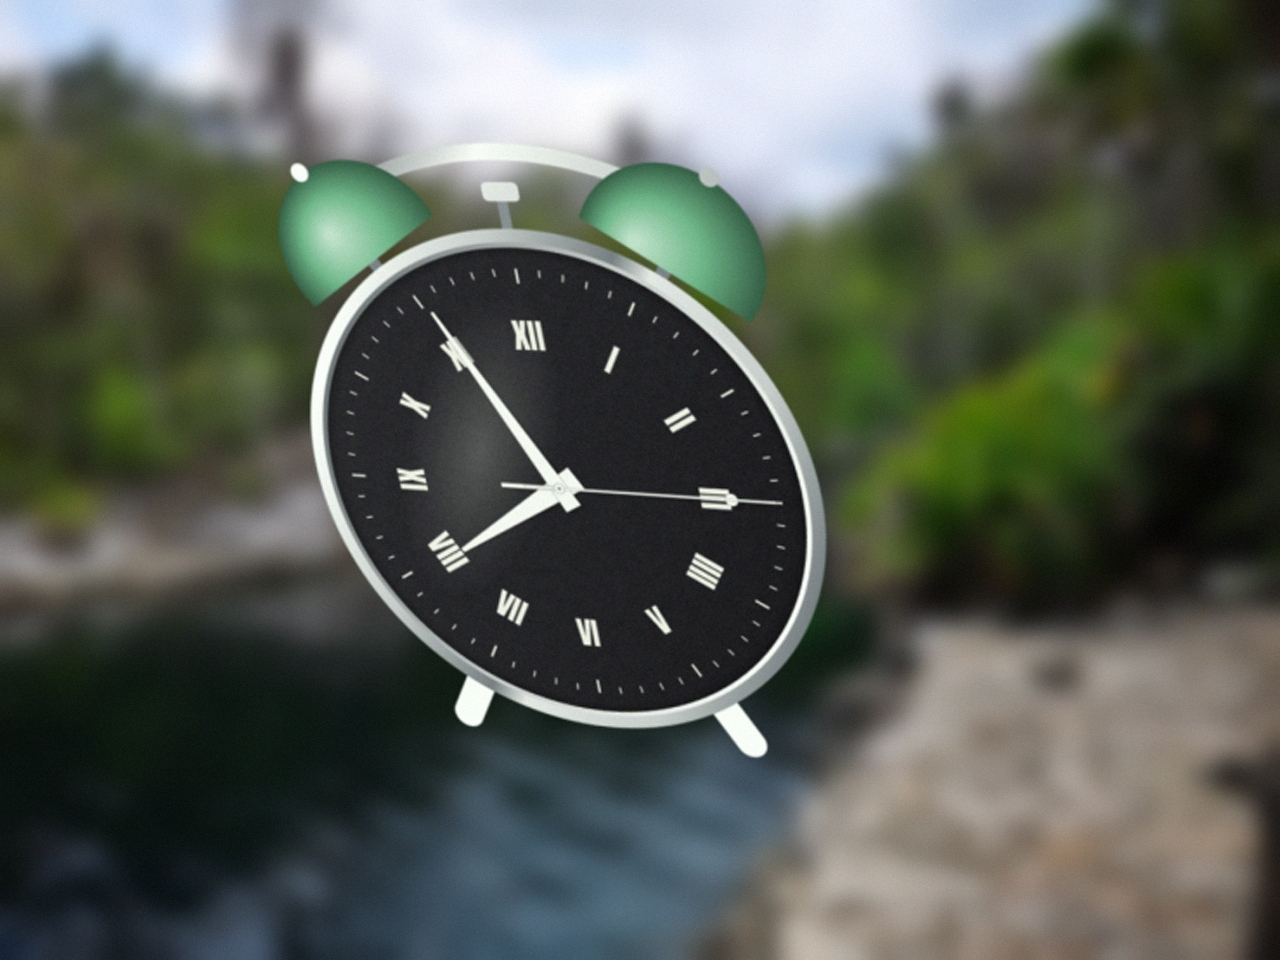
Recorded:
7 h 55 min 15 s
